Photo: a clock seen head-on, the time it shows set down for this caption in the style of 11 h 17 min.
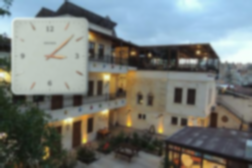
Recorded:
3 h 08 min
